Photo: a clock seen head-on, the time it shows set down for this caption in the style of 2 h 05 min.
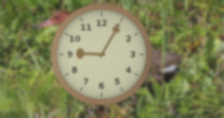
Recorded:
9 h 05 min
